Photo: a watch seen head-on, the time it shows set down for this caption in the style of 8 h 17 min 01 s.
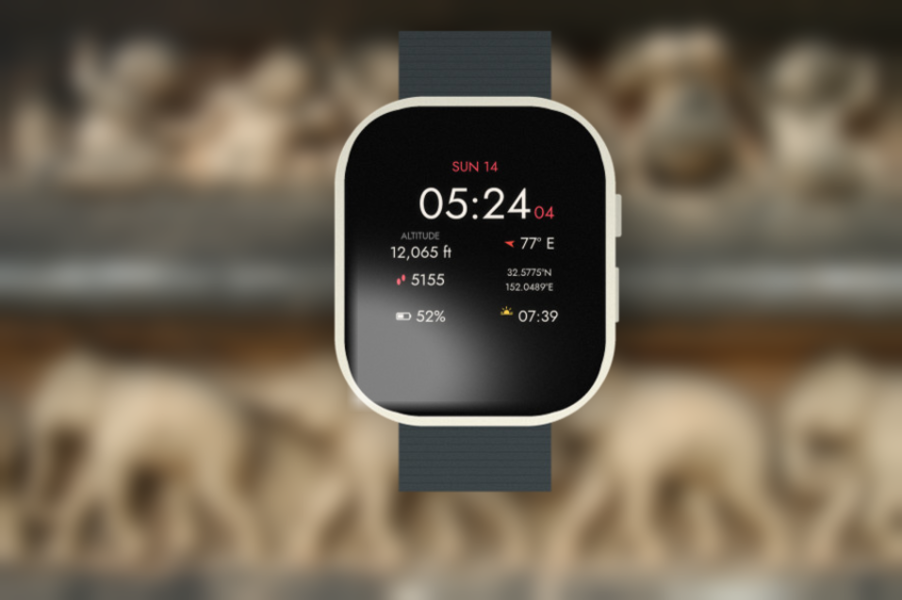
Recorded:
5 h 24 min 04 s
